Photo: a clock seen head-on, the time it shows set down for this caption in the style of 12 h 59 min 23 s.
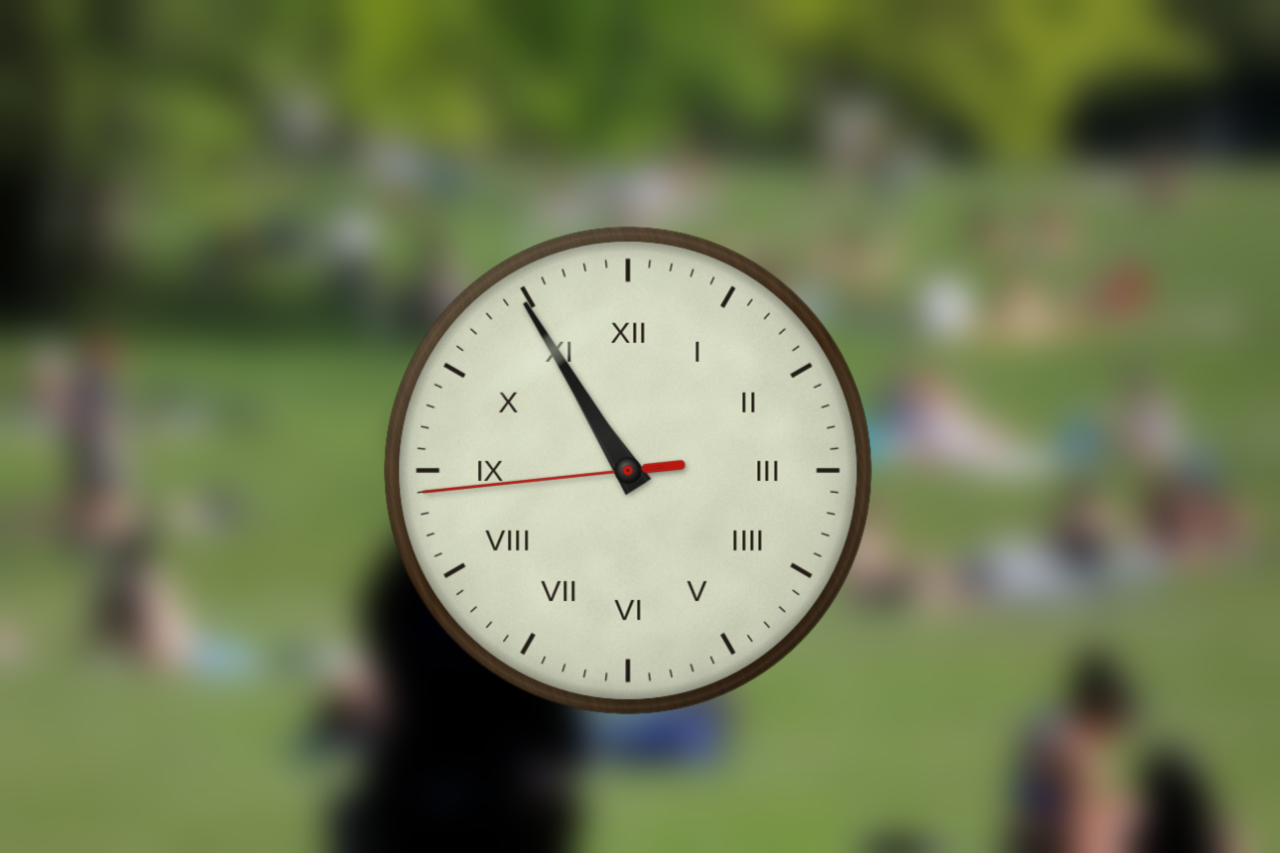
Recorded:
10 h 54 min 44 s
